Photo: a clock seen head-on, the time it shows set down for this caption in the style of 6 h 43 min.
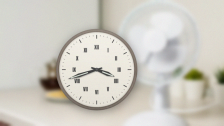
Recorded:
3 h 42 min
